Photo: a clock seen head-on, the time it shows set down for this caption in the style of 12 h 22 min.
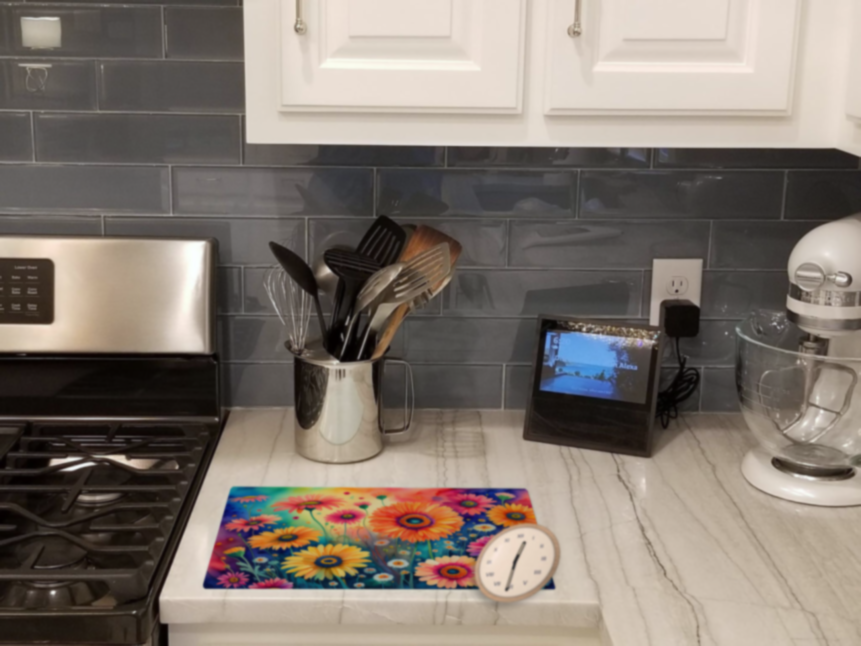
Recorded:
12 h 31 min
